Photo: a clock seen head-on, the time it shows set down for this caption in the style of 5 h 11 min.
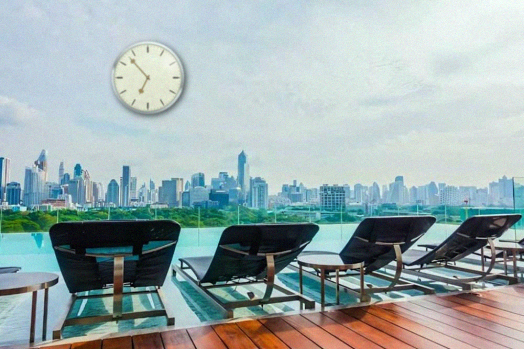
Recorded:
6 h 53 min
